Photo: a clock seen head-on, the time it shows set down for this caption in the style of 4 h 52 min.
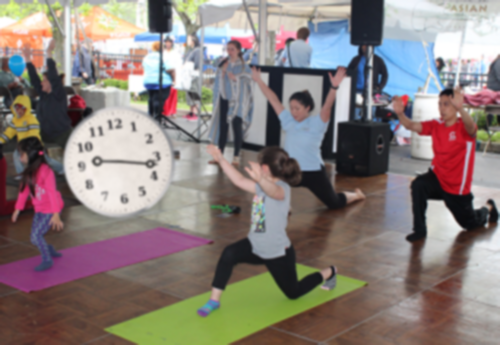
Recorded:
9 h 17 min
